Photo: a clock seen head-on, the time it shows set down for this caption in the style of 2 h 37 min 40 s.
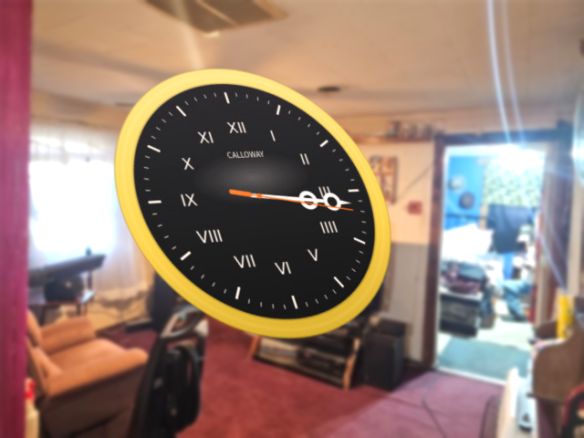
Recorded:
3 h 16 min 17 s
